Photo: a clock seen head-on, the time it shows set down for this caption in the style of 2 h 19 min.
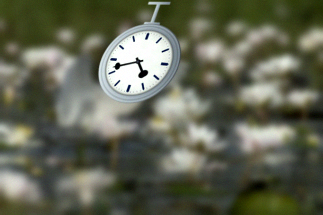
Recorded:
4 h 42 min
